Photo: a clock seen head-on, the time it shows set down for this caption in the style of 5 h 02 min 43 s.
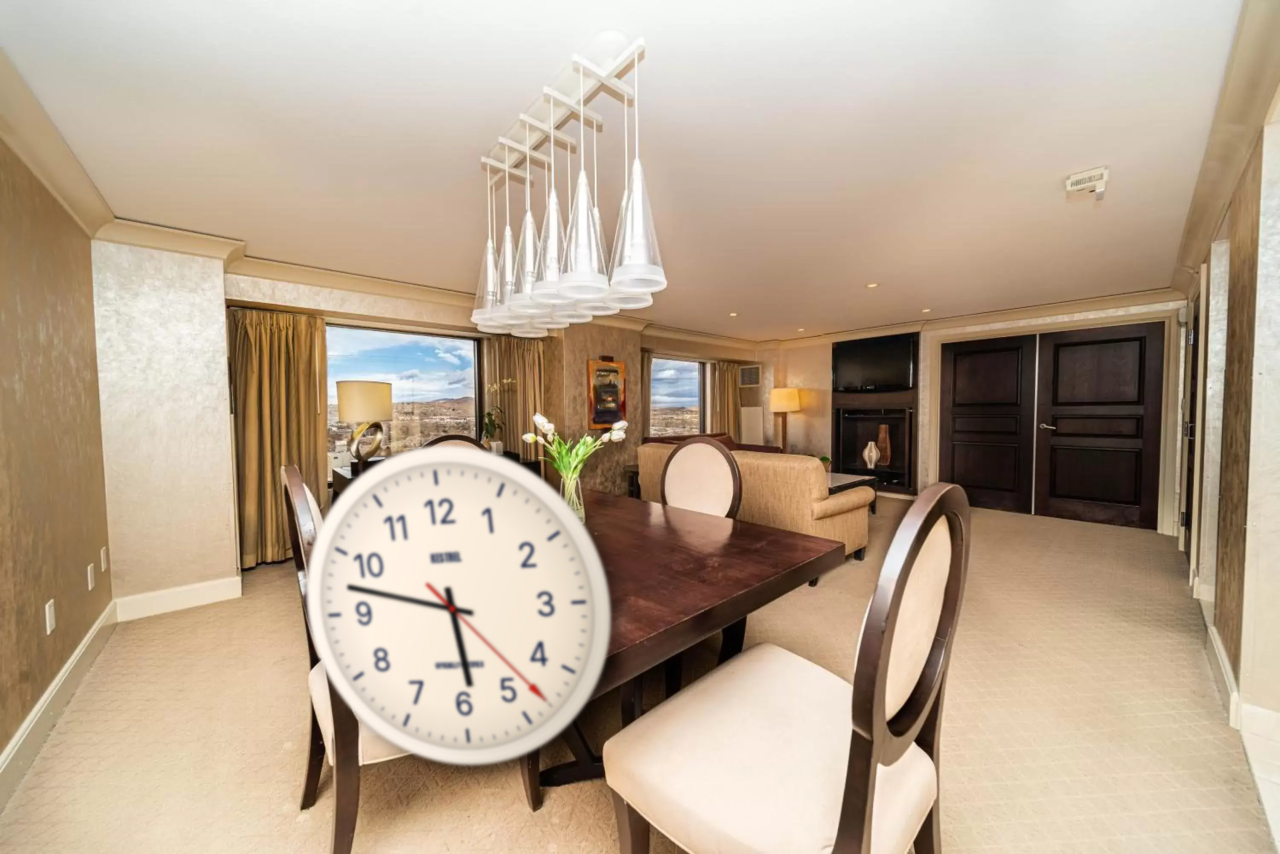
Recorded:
5 h 47 min 23 s
